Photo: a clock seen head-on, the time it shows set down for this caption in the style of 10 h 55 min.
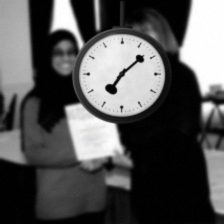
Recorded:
7 h 08 min
